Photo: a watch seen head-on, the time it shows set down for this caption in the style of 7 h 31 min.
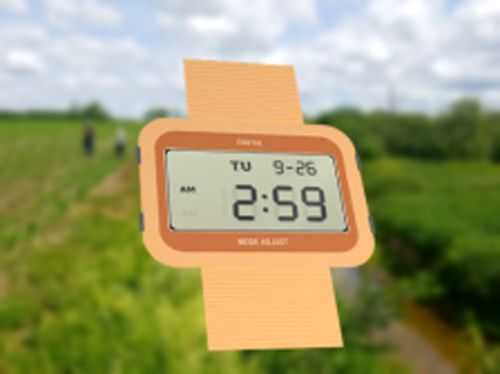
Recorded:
2 h 59 min
